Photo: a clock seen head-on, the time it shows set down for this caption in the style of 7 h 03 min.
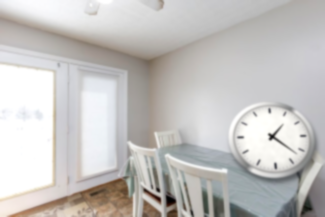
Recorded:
1 h 22 min
